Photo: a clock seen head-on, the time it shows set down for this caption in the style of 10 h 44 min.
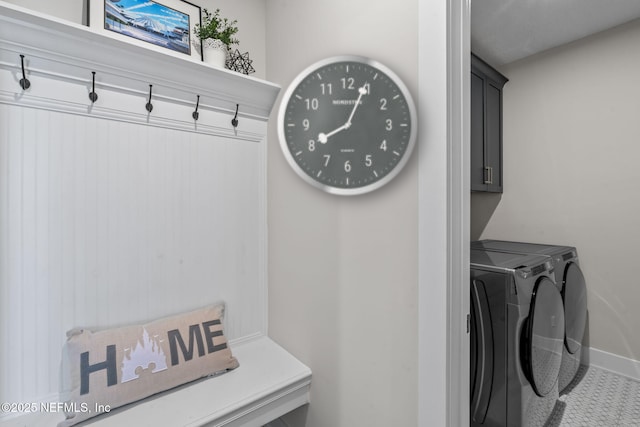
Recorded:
8 h 04 min
